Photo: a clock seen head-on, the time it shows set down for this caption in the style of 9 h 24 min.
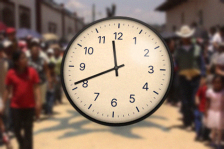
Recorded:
11 h 41 min
